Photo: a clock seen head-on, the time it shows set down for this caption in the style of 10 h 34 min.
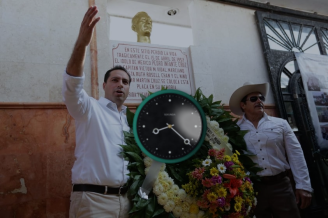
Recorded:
8 h 22 min
